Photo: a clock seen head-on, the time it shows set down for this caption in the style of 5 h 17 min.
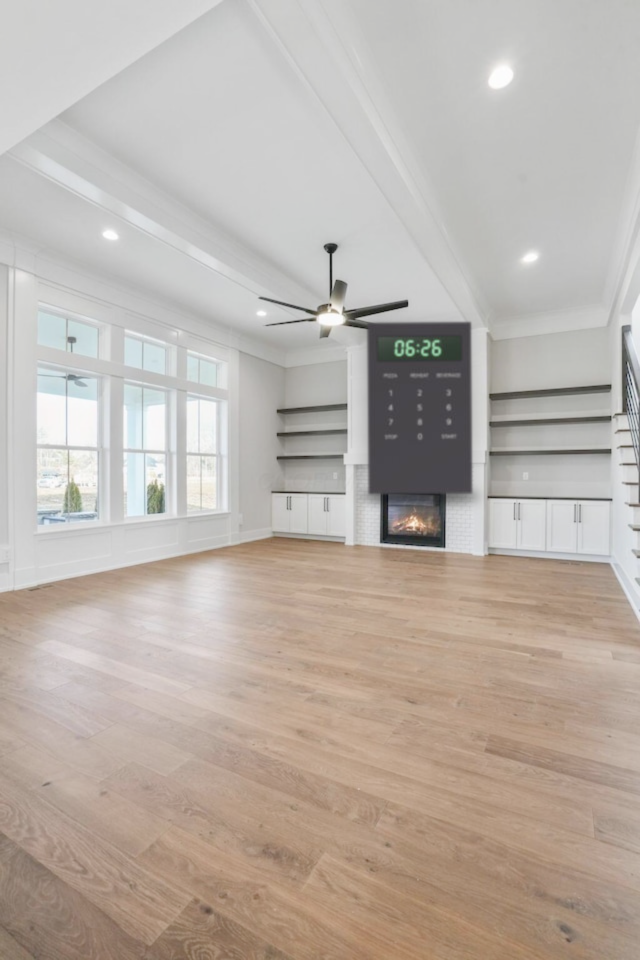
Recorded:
6 h 26 min
